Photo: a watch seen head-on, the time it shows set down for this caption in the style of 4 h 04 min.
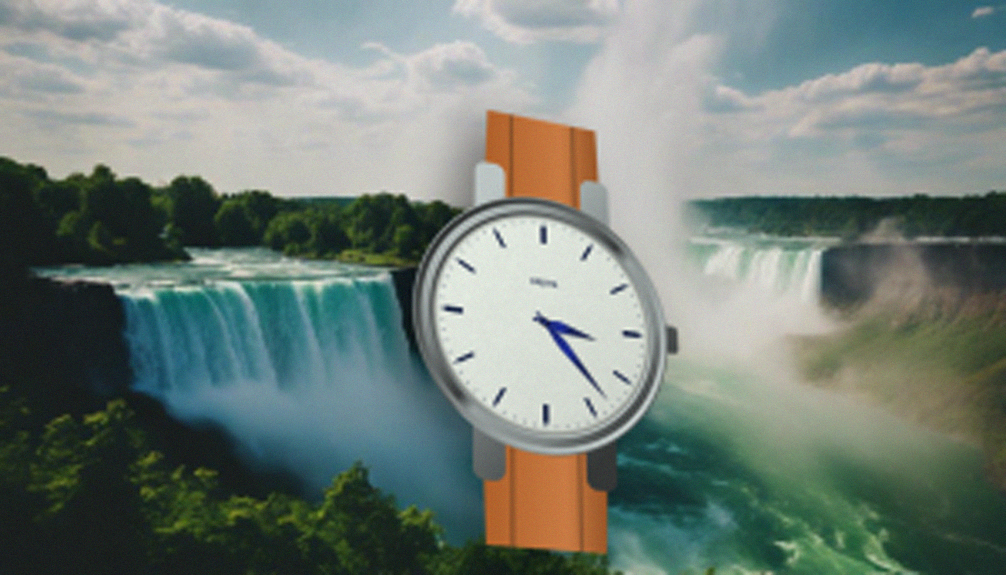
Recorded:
3 h 23 min
